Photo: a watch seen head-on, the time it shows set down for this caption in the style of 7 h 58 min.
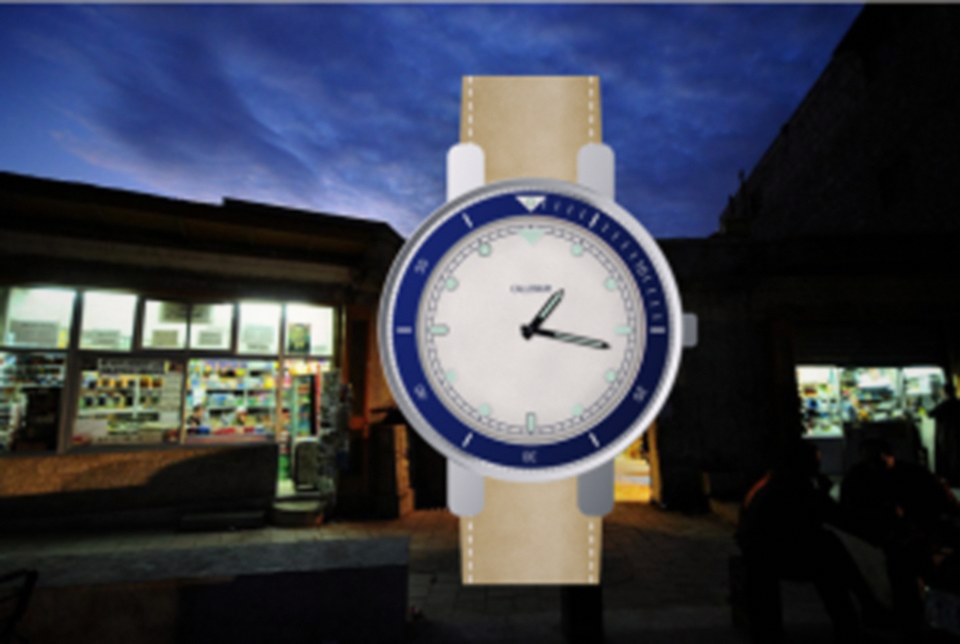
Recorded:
1 h 17 min
